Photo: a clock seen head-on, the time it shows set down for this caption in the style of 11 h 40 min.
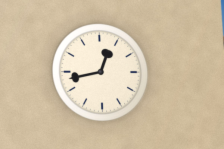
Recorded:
12 h 43 min
